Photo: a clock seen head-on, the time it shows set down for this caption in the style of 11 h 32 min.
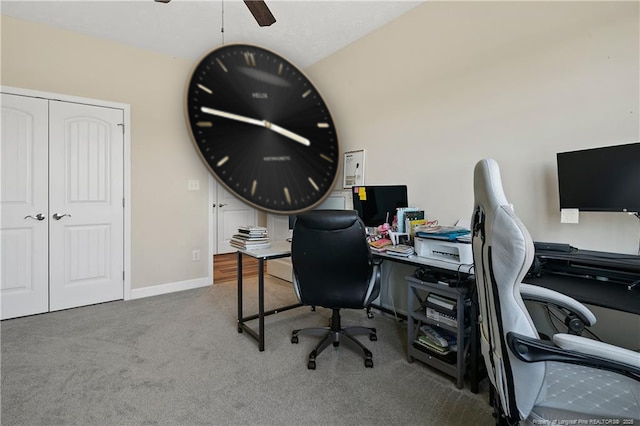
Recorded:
3 h 47 min
